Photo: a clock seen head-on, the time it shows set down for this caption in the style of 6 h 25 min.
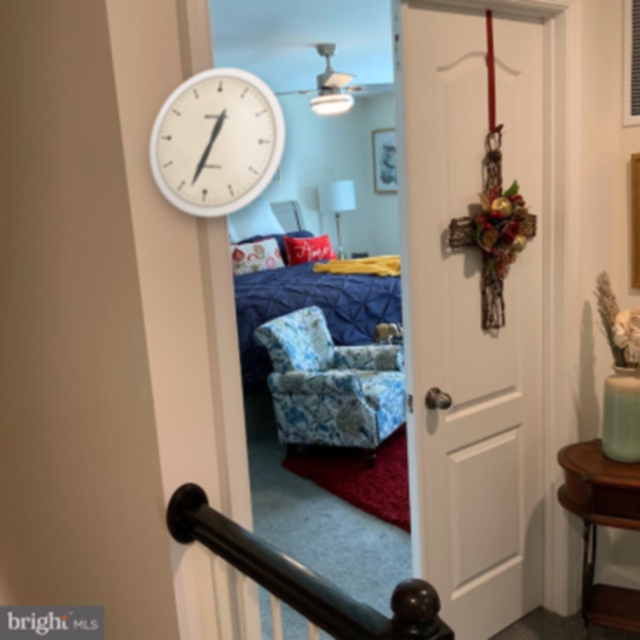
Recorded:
12 h 33 min
